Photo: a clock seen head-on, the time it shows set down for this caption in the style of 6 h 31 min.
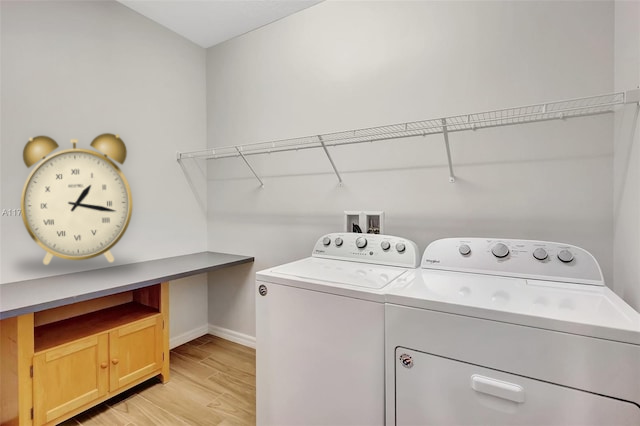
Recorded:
1 h 17 min
